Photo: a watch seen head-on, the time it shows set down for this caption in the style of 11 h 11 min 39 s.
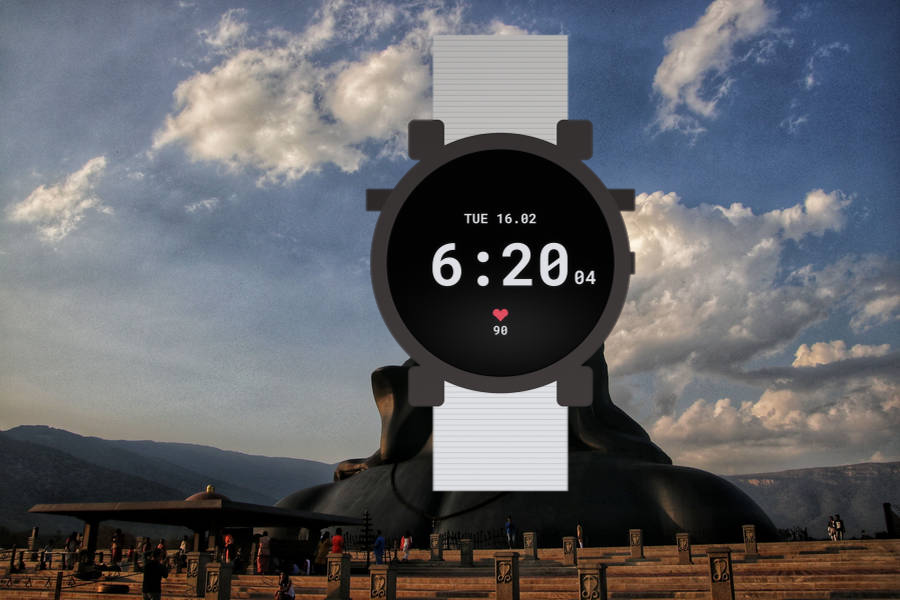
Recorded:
6 h 20 min 04 s
